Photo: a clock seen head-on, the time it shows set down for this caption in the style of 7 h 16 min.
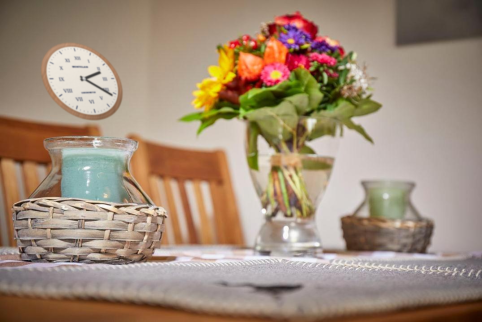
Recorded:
2 h 21 min
